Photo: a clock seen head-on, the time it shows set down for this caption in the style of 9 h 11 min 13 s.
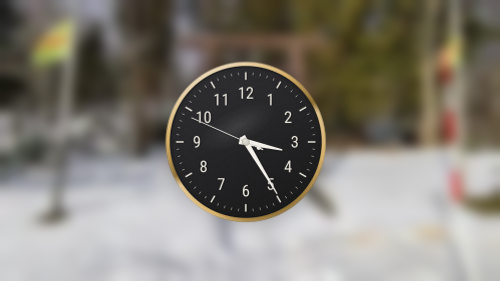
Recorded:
3 h 24 min 49 s
